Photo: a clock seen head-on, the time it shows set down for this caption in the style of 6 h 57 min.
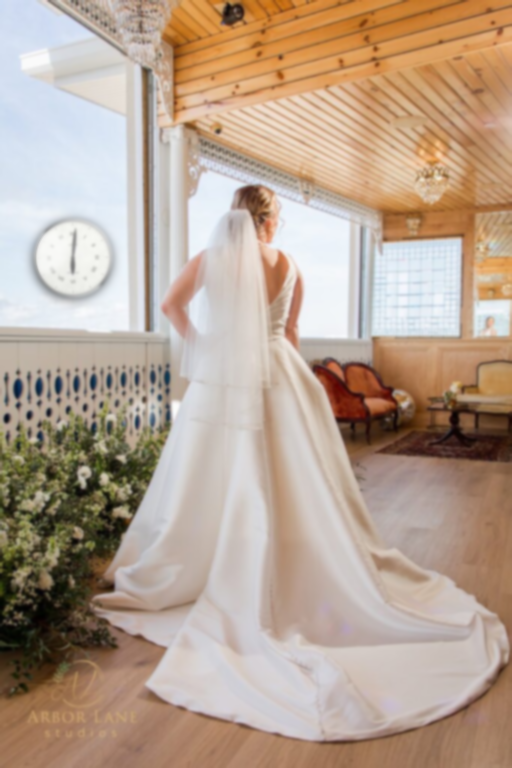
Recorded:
6 h 01 min
